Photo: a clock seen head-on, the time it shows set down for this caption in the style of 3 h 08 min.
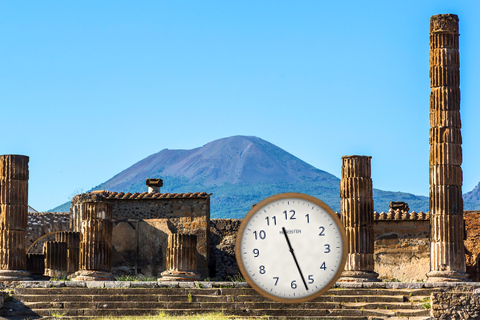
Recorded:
11 h 27 min
